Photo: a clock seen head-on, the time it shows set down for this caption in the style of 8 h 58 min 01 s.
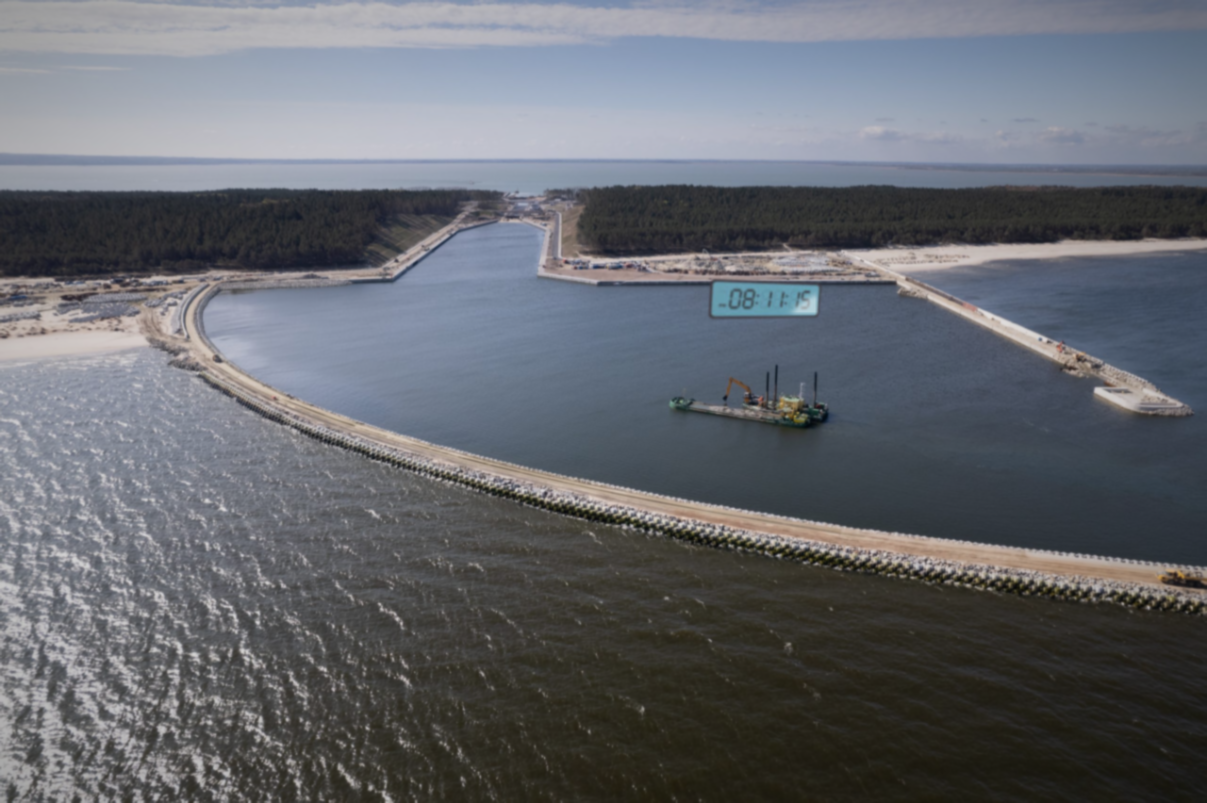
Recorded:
8 h 11 min 15 s
